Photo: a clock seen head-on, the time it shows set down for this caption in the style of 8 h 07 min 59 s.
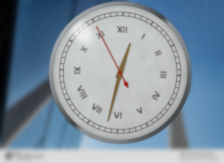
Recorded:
12 h 31 min 55 s
